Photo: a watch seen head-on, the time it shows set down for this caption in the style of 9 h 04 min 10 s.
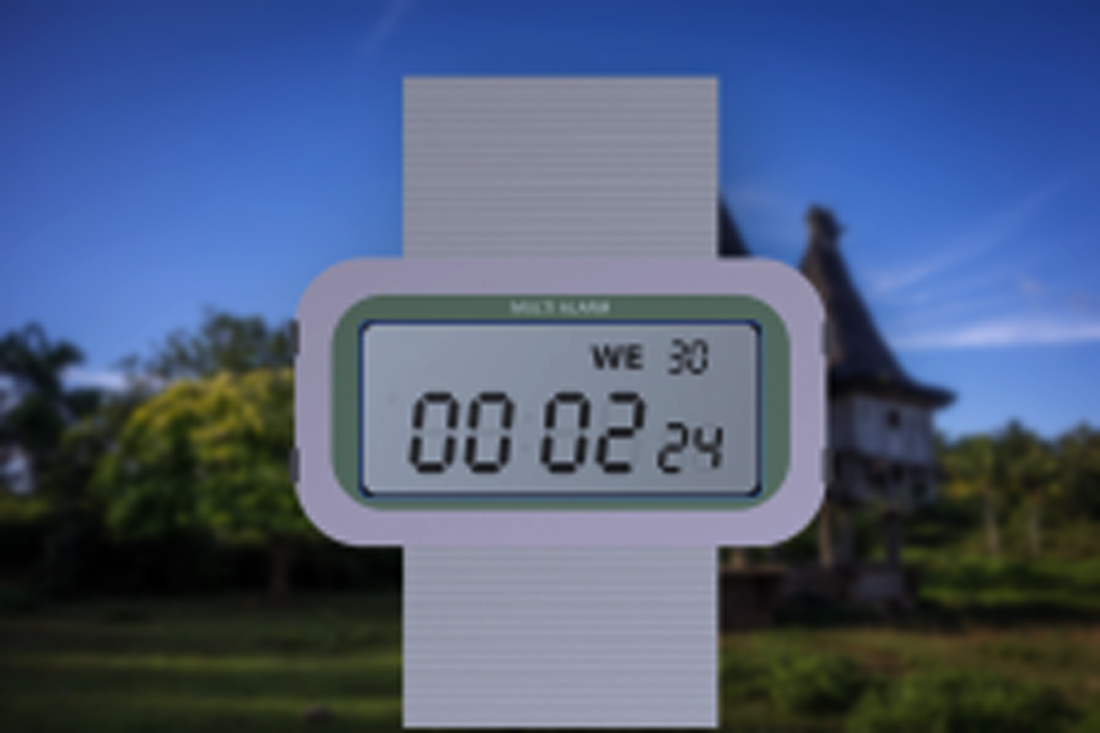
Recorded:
0 h 02 min 24 s
